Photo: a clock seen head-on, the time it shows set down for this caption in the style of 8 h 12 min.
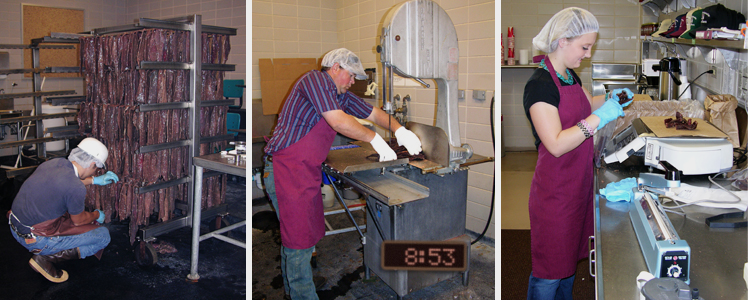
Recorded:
8 h 53 min
